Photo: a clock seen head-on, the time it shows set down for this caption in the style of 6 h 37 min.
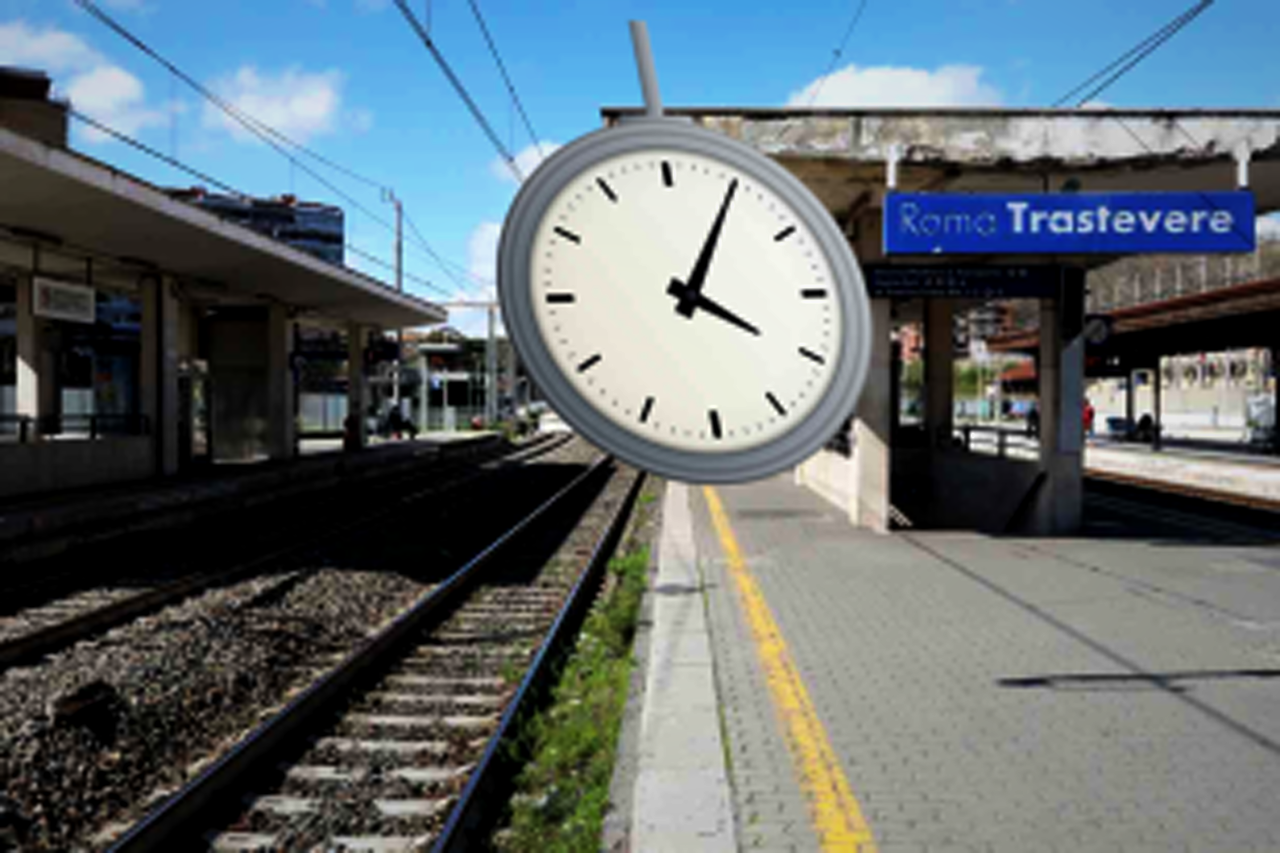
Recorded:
4 h 05 min
